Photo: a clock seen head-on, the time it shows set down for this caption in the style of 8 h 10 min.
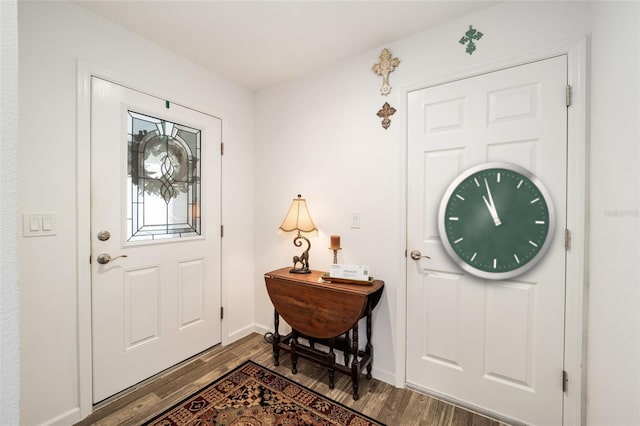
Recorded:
10 h 57 min
